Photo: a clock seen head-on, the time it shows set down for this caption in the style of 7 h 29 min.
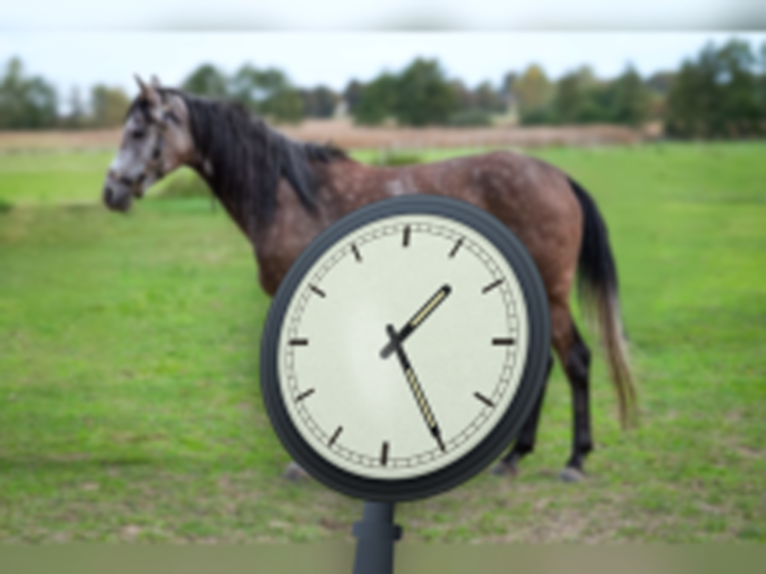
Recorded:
1 h 25 min
